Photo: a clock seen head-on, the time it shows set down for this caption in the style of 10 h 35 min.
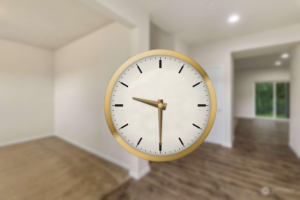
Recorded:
9 h 30 min
